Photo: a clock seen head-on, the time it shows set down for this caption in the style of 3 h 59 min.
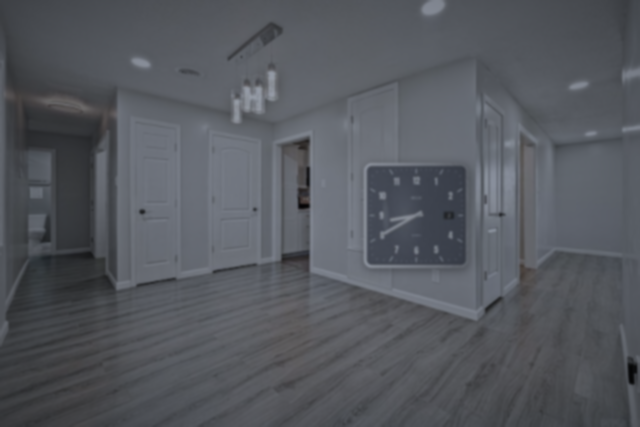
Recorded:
8 h 40 min
